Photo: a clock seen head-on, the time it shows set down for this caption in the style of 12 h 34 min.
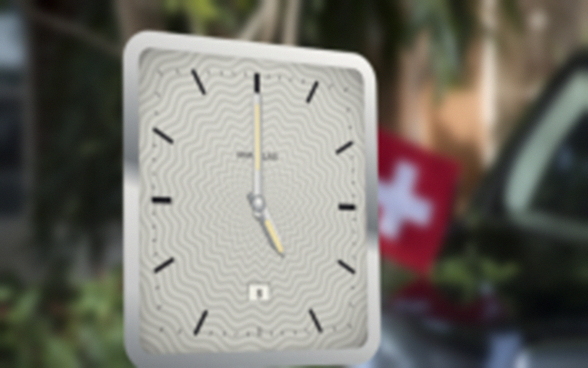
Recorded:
5 h 00 min
